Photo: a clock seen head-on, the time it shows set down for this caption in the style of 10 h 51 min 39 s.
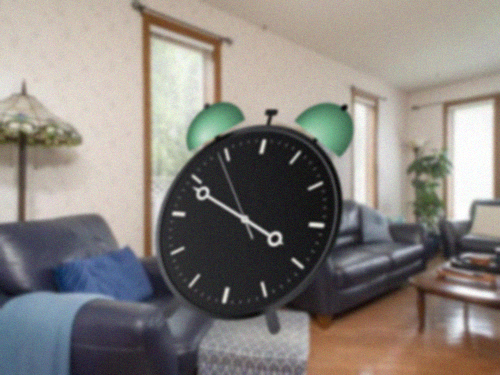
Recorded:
3 h 48 min 54 s
